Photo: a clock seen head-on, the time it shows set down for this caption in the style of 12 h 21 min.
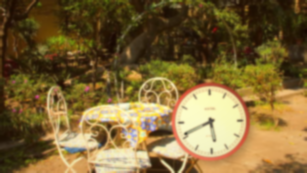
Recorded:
5 h 41 min
